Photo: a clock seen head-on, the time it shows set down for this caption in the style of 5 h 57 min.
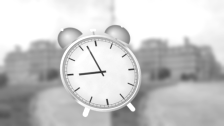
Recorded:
8 h 57 min
